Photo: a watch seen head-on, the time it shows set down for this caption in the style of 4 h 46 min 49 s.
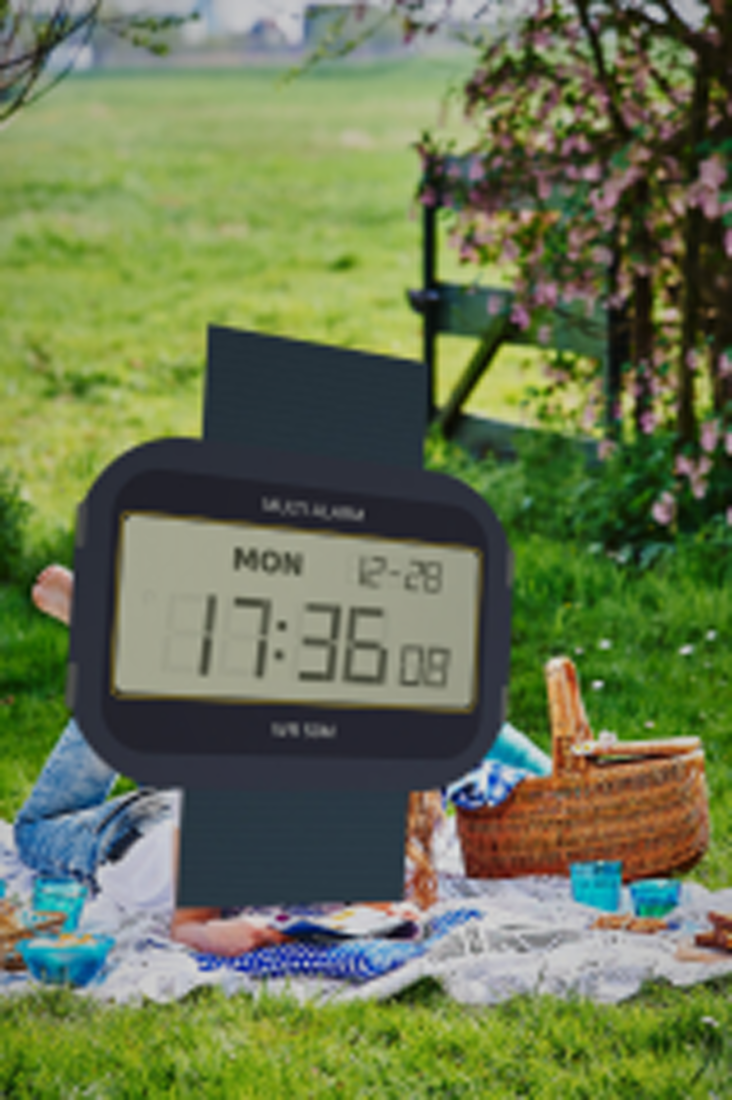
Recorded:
17 h 36 min 08 s
